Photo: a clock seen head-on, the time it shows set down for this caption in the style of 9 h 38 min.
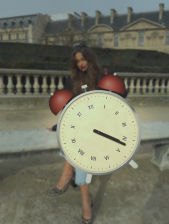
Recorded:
4 h 22 min
